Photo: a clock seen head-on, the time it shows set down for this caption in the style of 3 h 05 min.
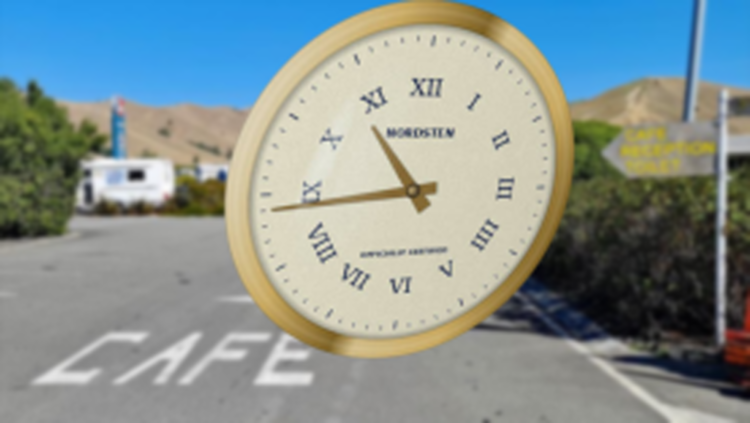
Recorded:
10 h 44 min
